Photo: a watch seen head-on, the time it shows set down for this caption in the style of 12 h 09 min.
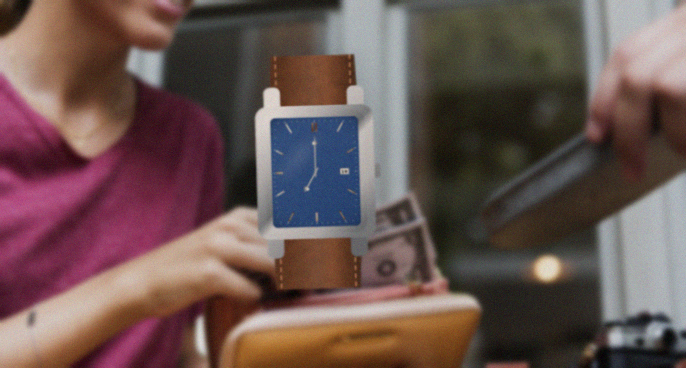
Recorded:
7 h 00 min
